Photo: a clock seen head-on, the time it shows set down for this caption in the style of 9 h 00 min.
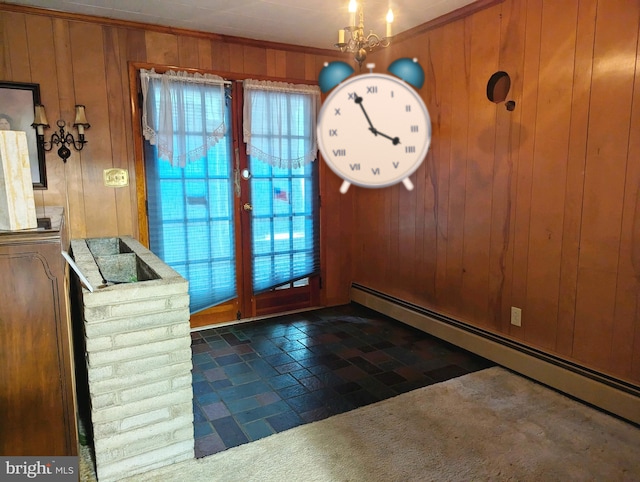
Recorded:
3 h 56 min
